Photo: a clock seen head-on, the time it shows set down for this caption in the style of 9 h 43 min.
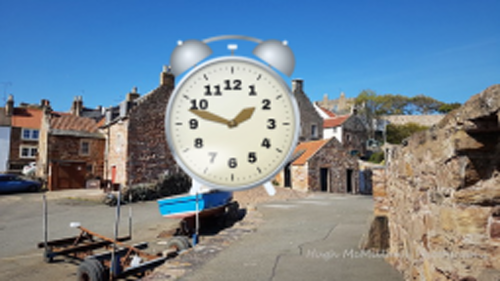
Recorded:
1 h 48 min
